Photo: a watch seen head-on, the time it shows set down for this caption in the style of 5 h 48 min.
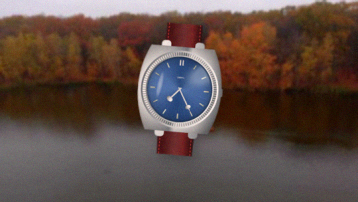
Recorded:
7 h 25 min
